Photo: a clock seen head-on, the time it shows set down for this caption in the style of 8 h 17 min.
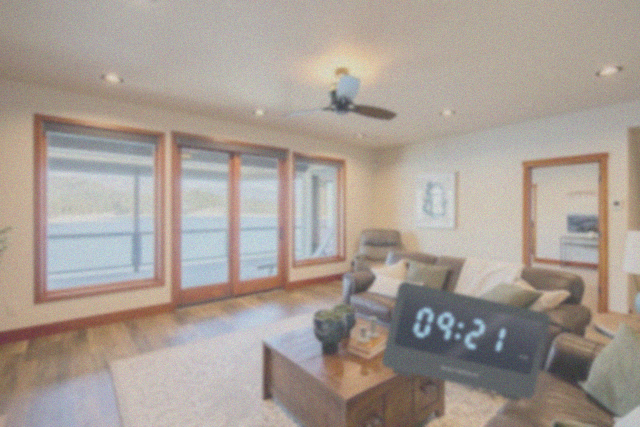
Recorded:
9 h 21 min
